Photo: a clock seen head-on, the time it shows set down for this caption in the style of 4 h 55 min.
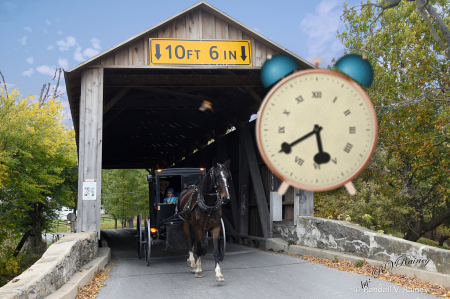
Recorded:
5 h 40 min
